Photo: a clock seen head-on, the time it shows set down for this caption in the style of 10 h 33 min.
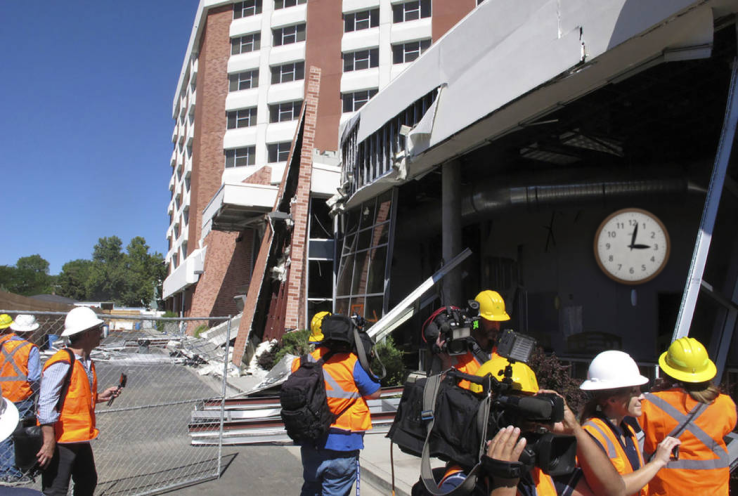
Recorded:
3 h 02 min
